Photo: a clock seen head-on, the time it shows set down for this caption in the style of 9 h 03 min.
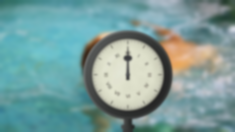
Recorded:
12 h 00 min
